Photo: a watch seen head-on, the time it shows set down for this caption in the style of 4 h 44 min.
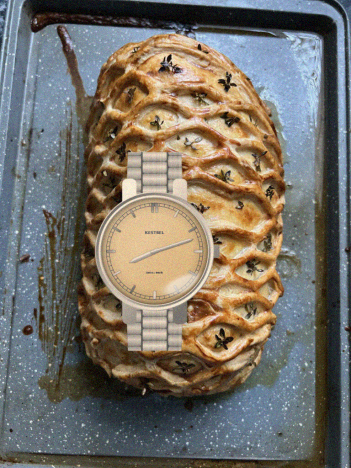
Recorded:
8 h 12 min
